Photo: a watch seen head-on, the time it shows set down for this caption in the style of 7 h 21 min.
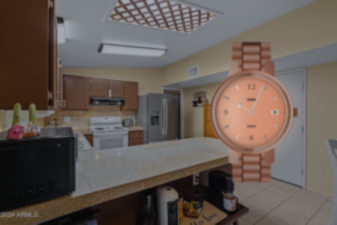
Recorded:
10 h 04 min
